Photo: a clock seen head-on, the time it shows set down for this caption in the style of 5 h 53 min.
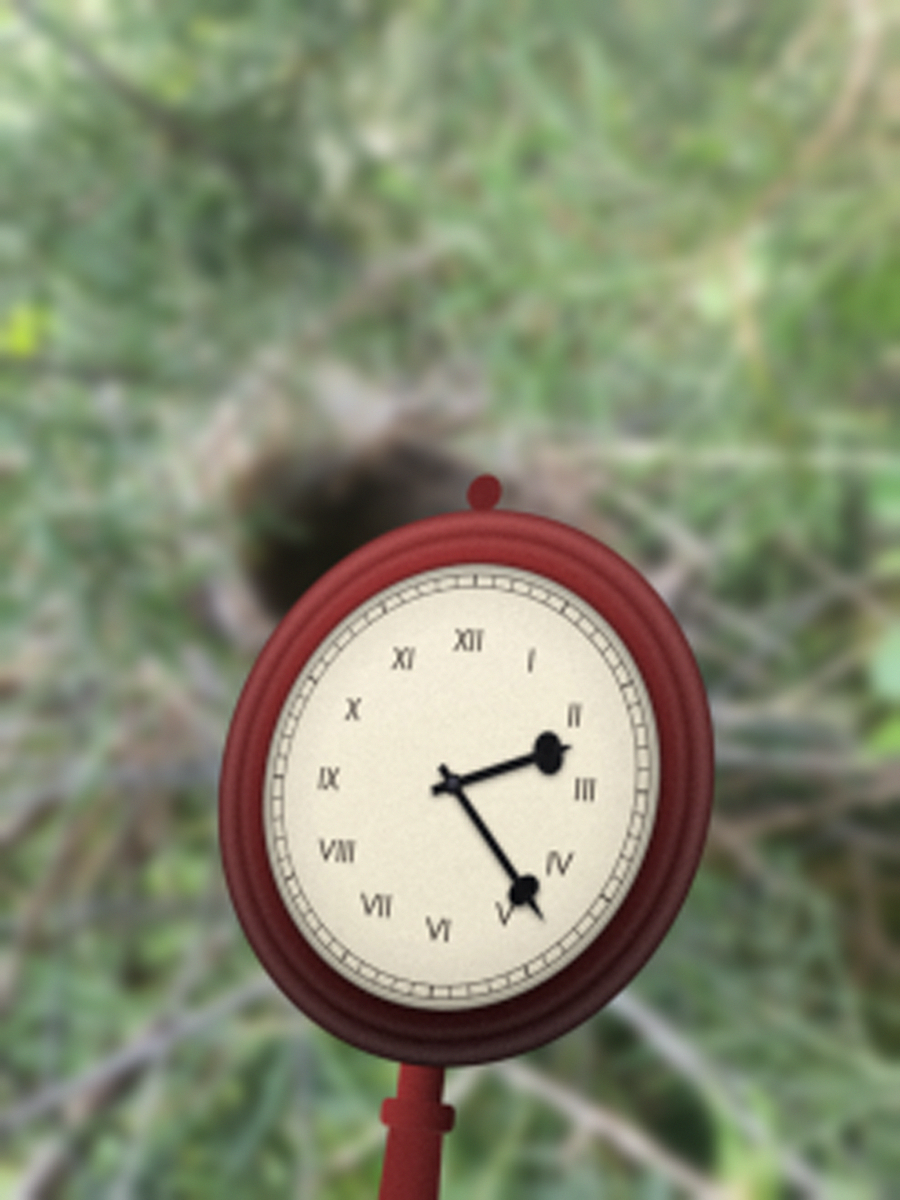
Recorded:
2 h 23 min
